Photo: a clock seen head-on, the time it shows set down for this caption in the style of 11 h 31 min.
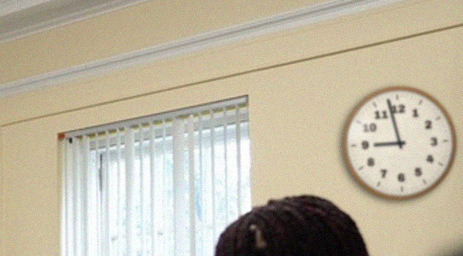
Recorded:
8 h 58 min
